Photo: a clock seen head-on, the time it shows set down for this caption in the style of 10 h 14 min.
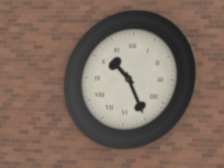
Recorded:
10 h 25 min
